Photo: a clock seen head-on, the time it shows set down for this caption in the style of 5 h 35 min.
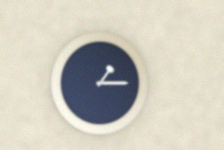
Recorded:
1 h 15 min
